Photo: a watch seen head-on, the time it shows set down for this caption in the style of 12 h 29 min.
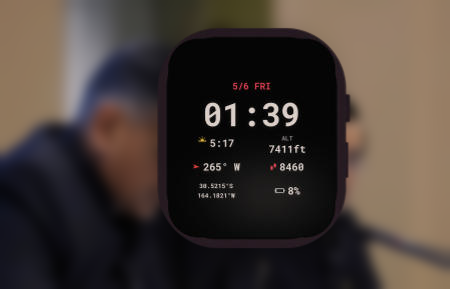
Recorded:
1 h 39 min
